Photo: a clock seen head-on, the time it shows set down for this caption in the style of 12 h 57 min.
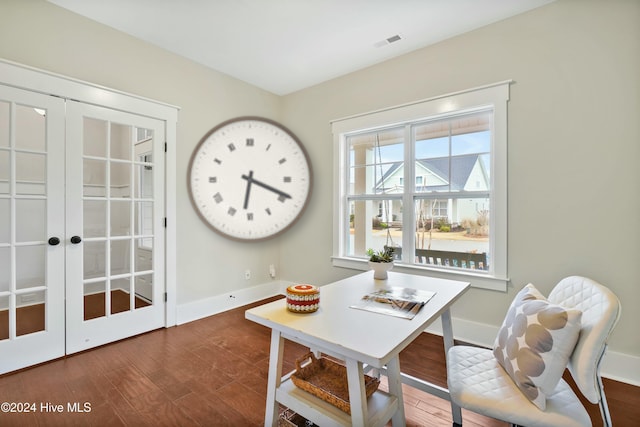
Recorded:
6 h 19 min
